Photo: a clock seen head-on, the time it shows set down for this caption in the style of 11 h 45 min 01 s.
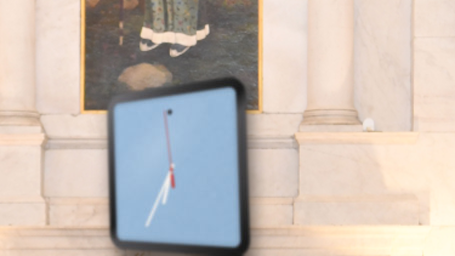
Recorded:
6 h 34 min 59 s
